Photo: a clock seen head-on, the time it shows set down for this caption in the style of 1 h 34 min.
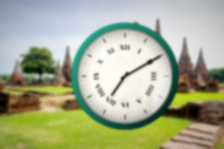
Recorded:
7 h 10 min
